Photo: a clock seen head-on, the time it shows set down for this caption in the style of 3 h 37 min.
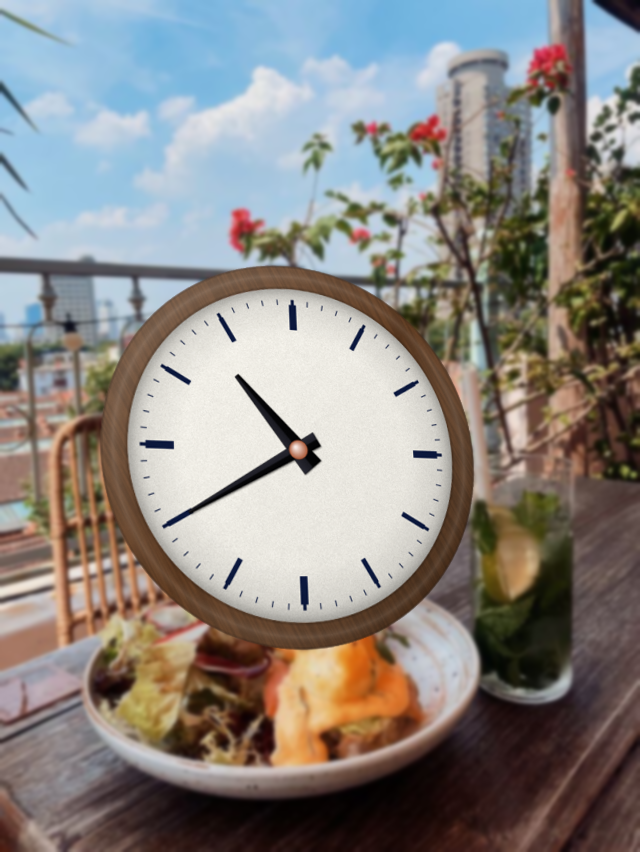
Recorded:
10 h 40 min
